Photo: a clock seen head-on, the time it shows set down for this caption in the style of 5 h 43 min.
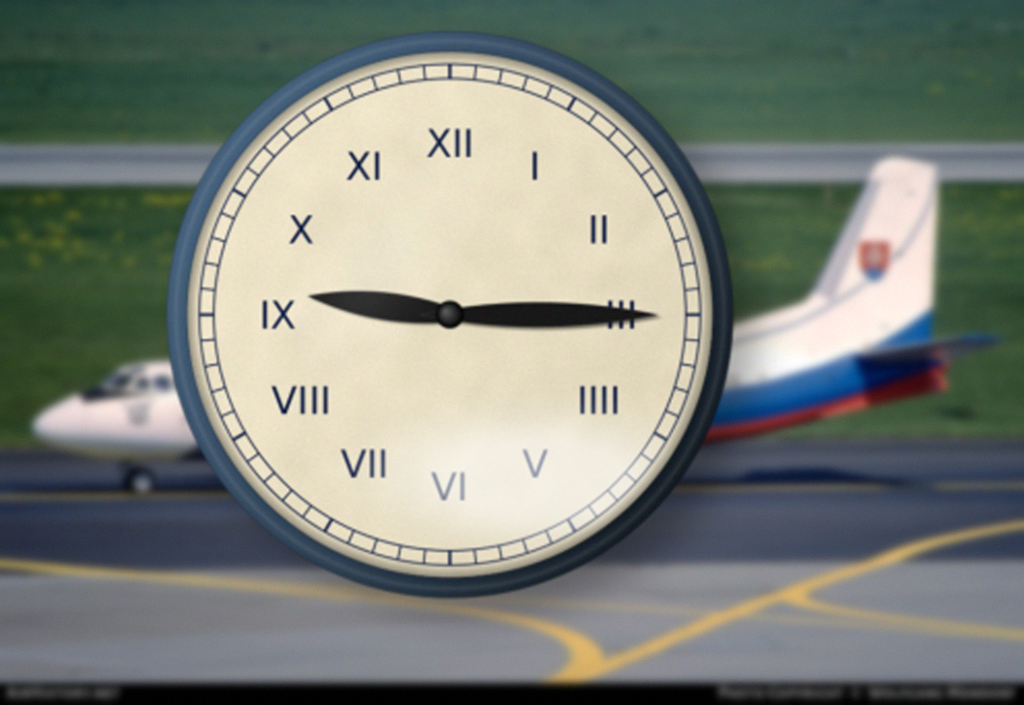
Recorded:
9 h 15 min
